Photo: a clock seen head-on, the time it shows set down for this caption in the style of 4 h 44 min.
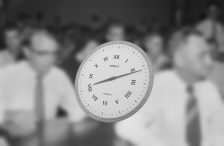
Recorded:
8 h 11 min
